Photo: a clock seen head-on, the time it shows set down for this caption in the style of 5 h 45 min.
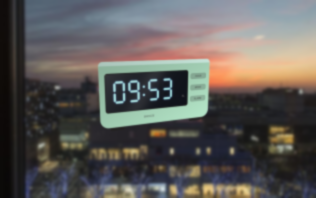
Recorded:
9 h 53 min
